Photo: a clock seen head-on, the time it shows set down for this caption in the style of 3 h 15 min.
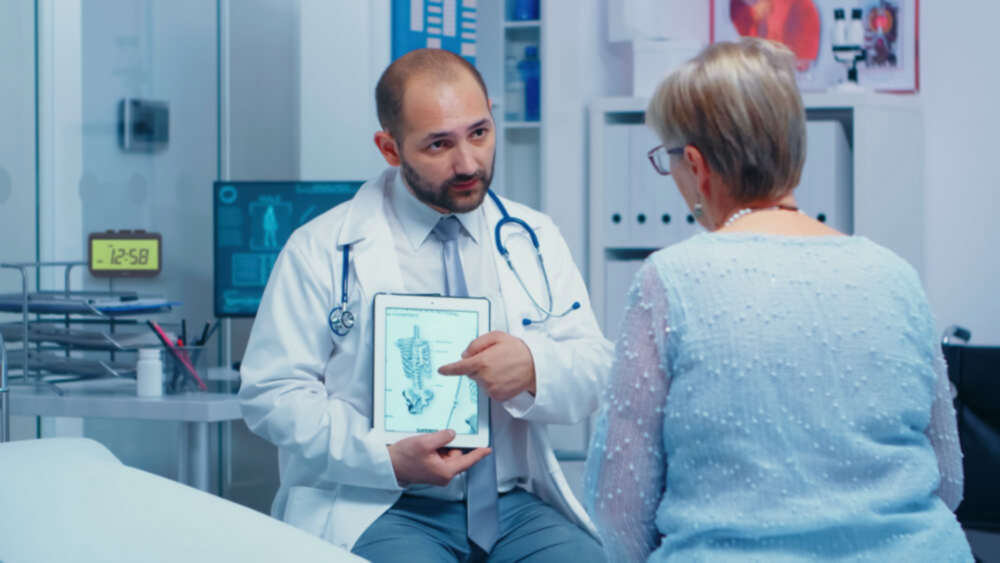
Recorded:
12 h 58 min
